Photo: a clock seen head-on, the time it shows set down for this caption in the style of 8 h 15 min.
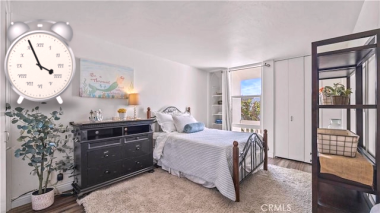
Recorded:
3 h 56 min
